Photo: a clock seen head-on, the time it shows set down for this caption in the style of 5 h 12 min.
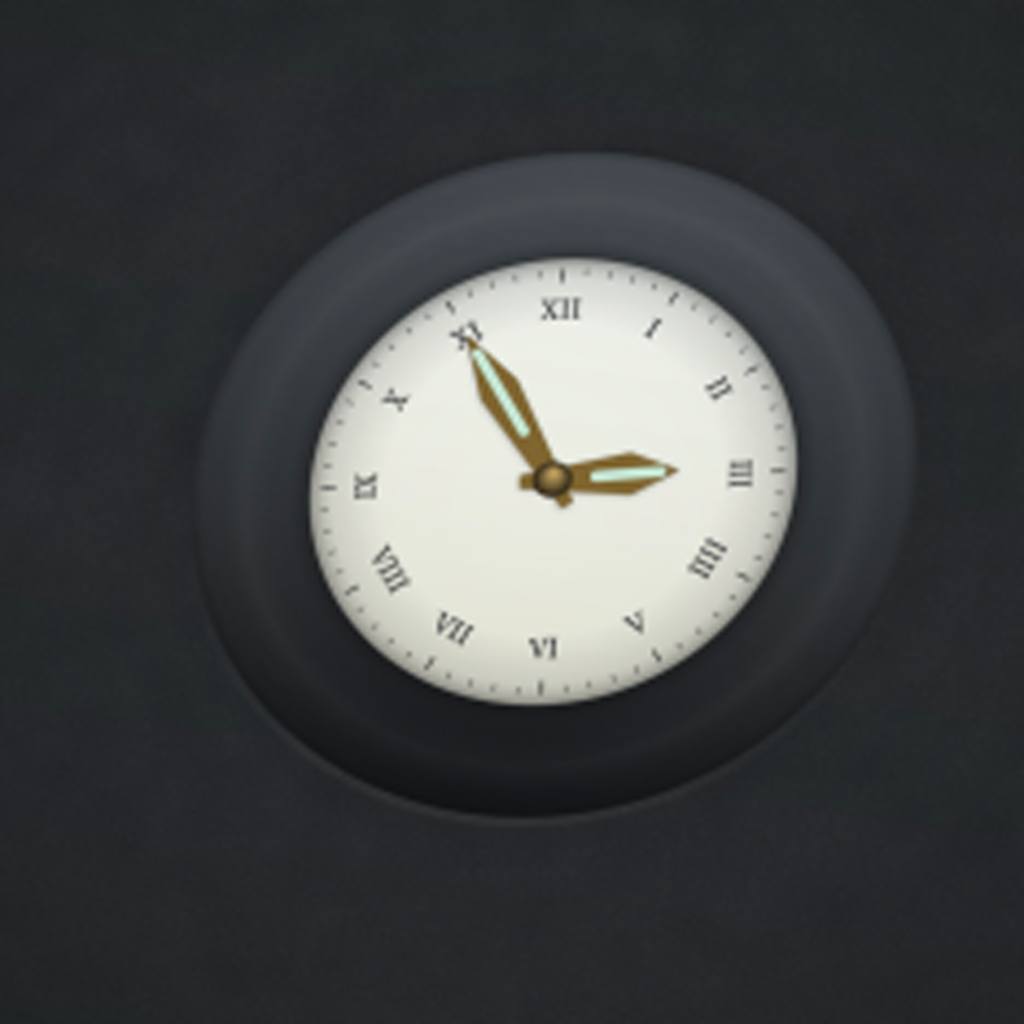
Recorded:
2 h 55 min
